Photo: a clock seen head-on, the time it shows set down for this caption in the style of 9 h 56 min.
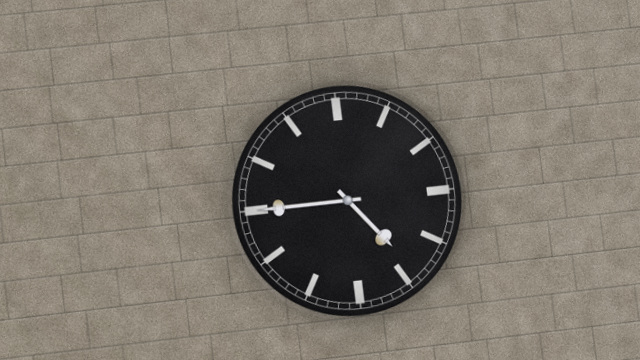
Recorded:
4 h 45 min
